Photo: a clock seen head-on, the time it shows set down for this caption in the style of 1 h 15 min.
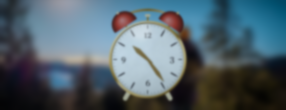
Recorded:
10 h 24 min
